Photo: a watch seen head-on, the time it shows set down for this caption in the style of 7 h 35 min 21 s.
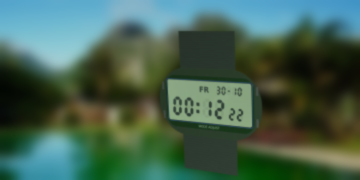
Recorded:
0 h 12 min 22 s
